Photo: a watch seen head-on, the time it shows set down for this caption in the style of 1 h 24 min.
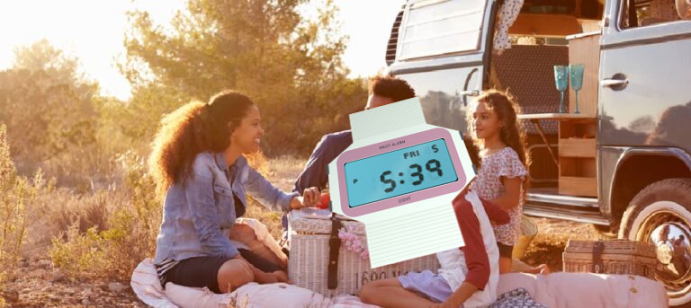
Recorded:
5 h 39 min
